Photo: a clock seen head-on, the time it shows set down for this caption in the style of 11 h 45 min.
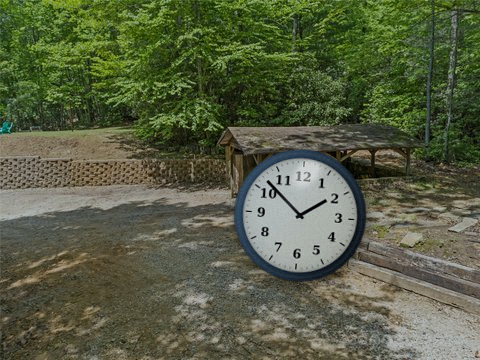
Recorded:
1 h 52 min
